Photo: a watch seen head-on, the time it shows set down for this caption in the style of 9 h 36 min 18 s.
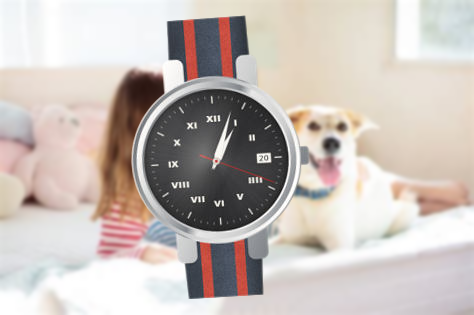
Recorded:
1 h 03 min 19 s
